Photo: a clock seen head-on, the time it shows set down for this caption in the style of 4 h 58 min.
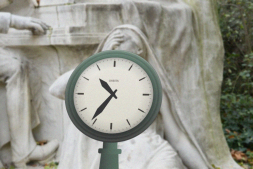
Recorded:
10 h 36 min
